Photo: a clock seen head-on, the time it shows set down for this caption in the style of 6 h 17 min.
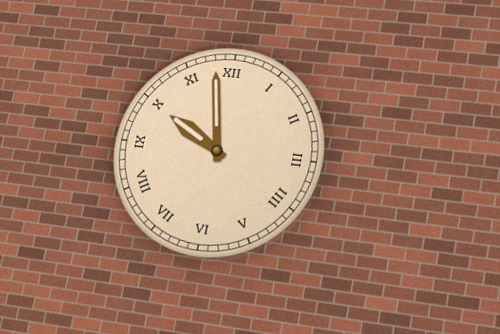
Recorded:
9 h 58 min
